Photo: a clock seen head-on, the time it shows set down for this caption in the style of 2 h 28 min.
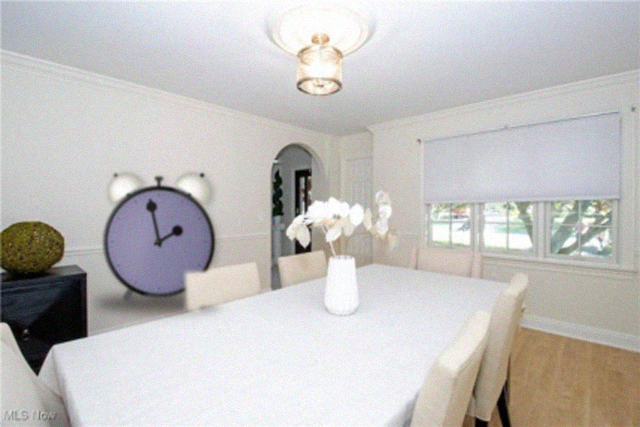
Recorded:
1 h 58 min
